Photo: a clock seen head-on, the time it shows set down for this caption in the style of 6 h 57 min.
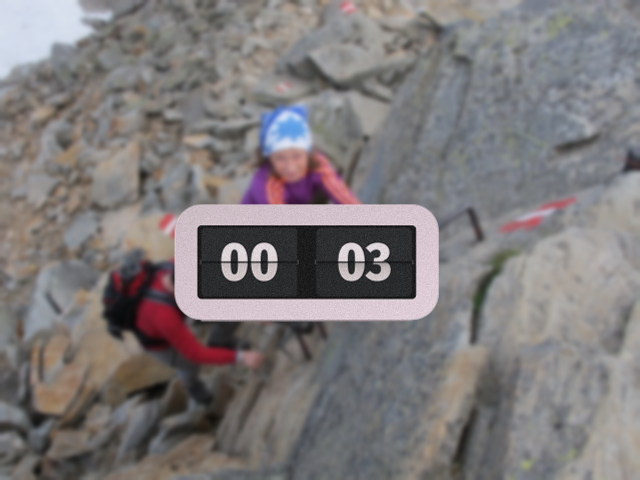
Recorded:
0 h 03 min
